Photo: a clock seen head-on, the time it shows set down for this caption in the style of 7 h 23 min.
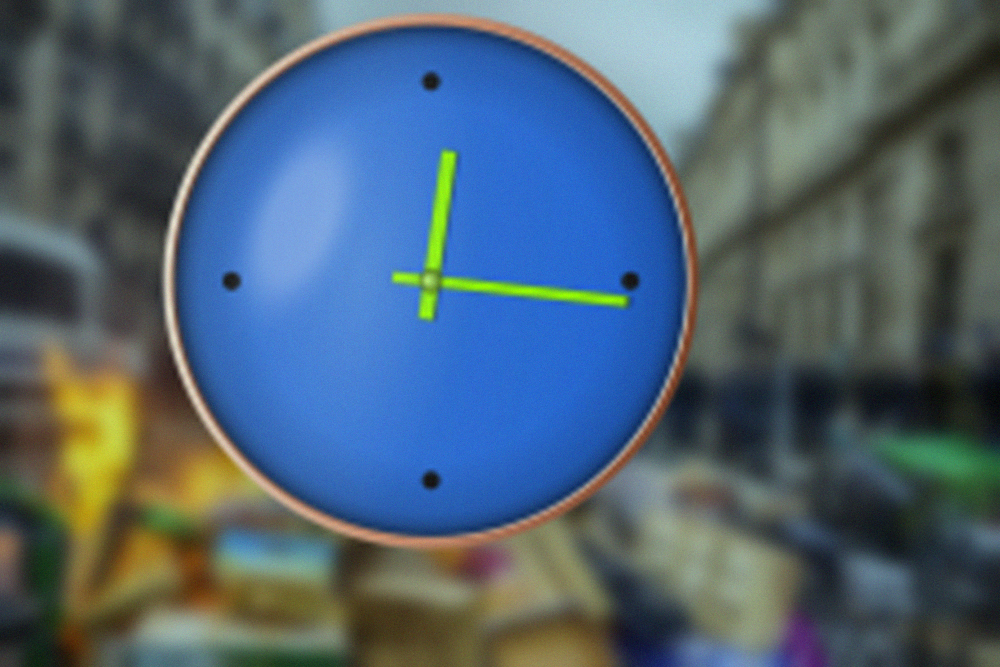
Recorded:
12 h 16 min
